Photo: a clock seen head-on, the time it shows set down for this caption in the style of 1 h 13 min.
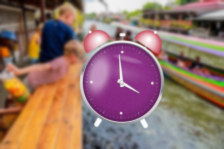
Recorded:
3 h 59 min
